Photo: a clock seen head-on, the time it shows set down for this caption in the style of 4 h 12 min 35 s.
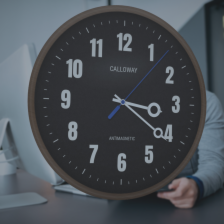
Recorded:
3 h 21 min 07 s
